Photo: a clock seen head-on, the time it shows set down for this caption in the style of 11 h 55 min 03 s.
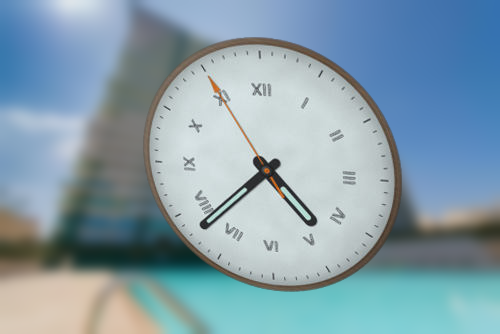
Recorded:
4 h 37 min 55 s
